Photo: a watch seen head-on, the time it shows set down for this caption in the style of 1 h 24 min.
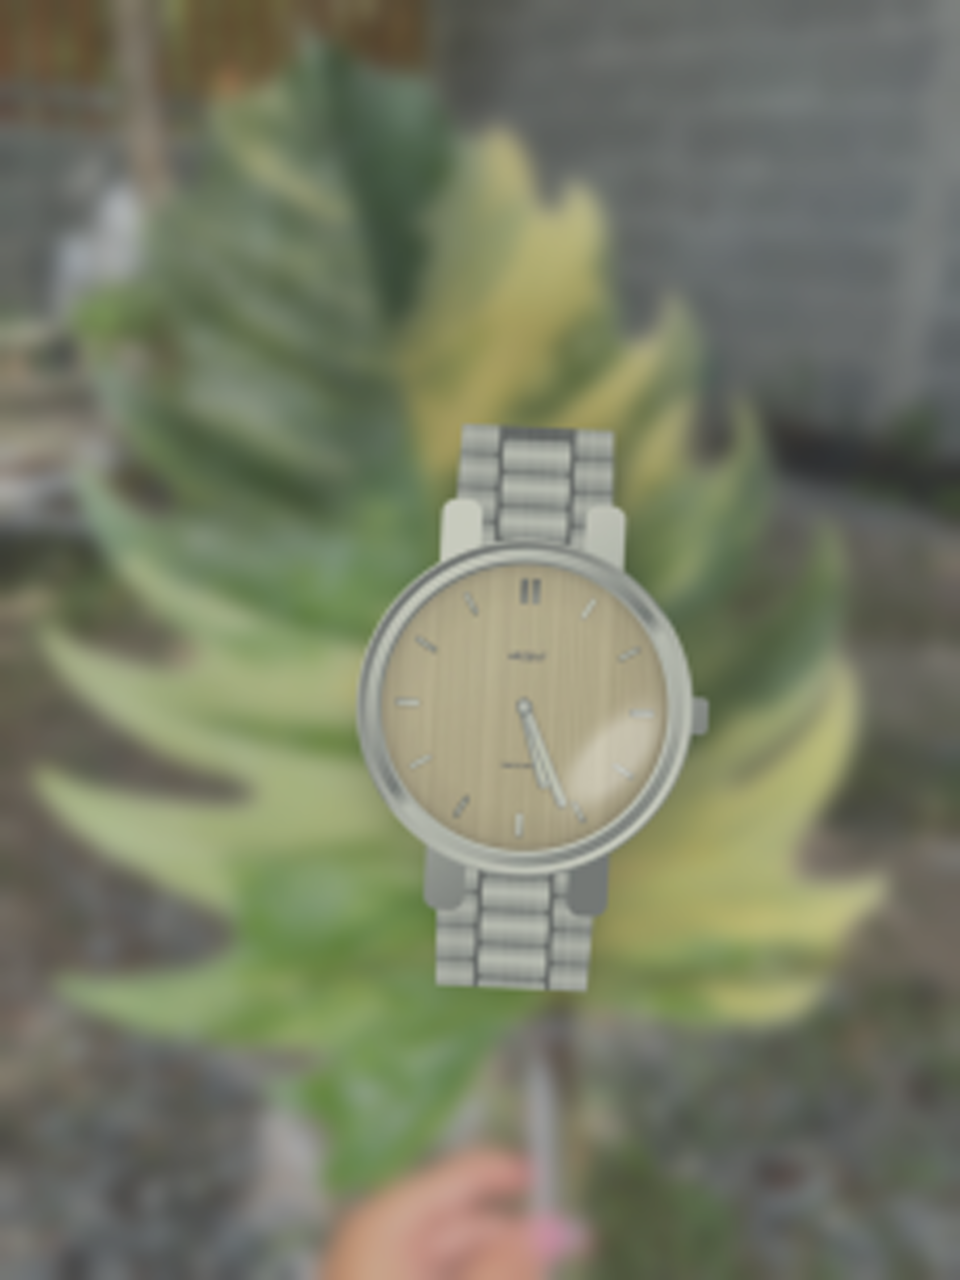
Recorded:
5 h 26 min
